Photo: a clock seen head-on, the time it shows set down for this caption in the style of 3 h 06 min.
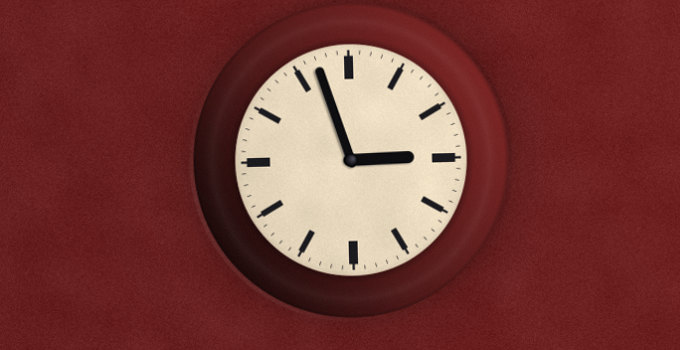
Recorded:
2 h 57 min
